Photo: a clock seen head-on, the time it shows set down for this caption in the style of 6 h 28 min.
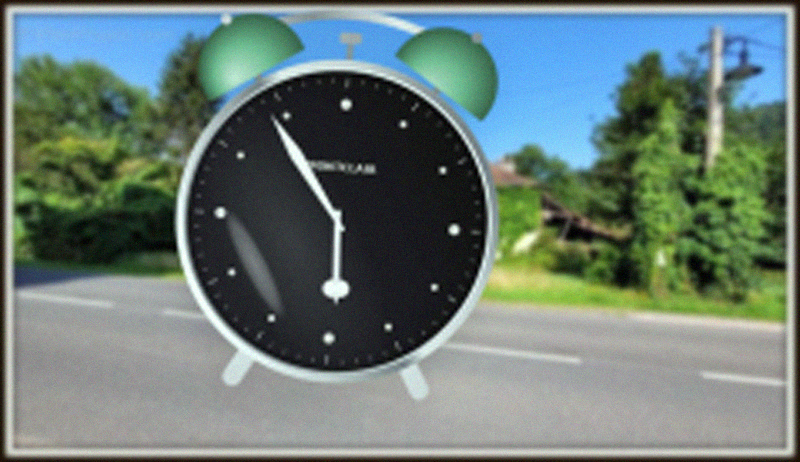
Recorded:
5 h 54 min
